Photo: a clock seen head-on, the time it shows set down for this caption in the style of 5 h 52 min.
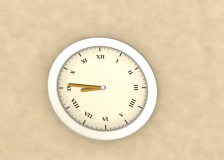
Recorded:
8 h 46 min
